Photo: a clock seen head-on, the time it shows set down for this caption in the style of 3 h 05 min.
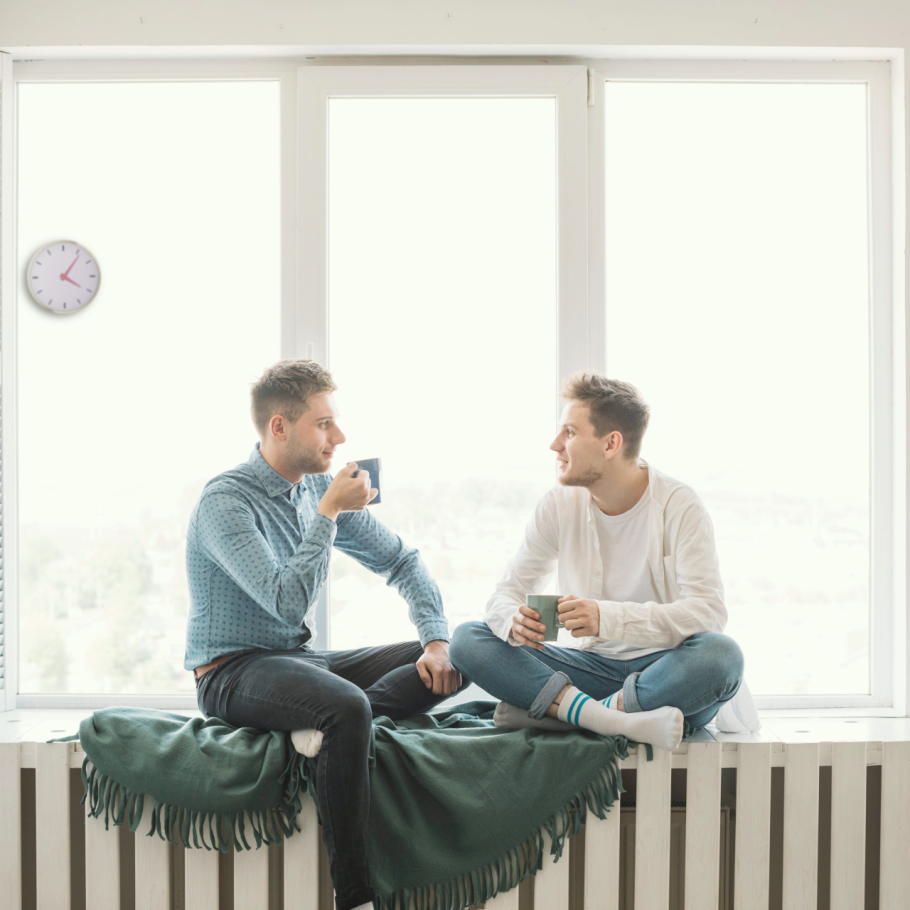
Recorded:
4 h 06 min
